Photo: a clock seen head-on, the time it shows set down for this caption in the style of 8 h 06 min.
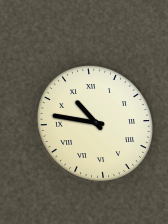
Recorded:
10 h 47 min
